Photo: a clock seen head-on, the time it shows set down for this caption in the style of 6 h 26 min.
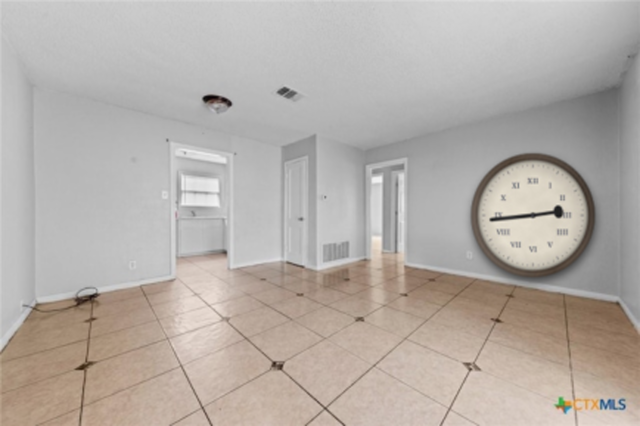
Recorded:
2 h 44 min
